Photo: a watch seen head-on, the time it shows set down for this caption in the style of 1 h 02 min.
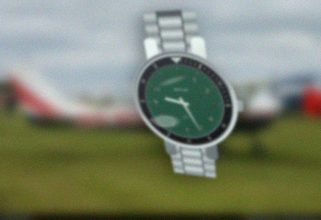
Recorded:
9 h 26 min
